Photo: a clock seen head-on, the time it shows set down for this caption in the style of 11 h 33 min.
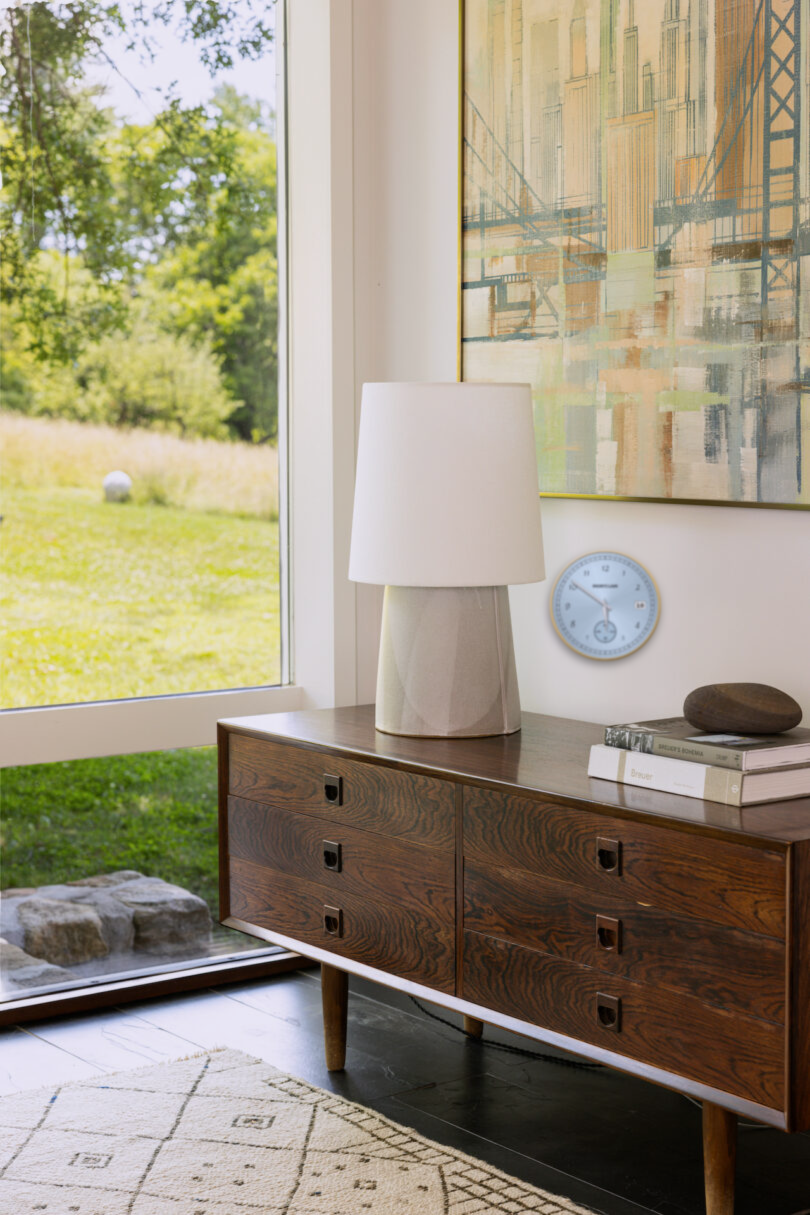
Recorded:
5 h 51 min
